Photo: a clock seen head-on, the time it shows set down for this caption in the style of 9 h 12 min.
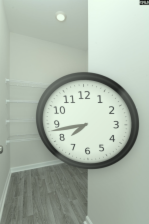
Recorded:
7 h 43 min
